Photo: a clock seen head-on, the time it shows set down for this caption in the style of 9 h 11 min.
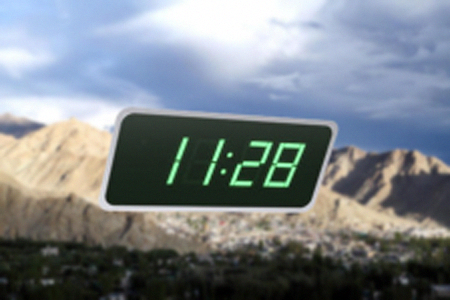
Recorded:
11 h 28 min
